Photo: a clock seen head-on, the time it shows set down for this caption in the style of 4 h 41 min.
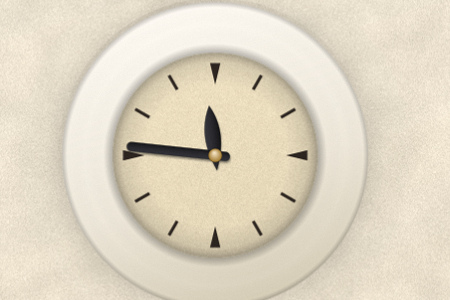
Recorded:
11 h 46 min
